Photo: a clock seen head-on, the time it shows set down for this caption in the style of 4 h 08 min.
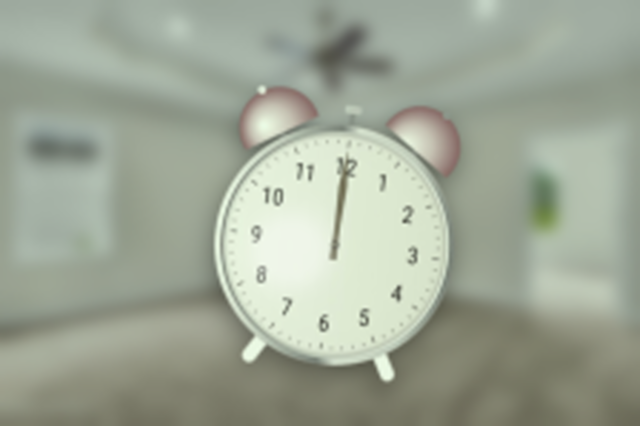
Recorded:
12 h 00 min
